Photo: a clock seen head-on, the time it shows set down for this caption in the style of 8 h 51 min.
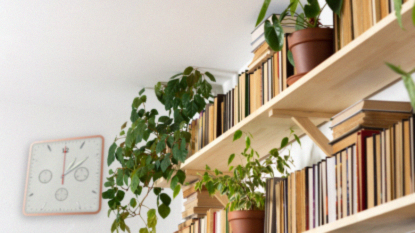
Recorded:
1 h 09 min
